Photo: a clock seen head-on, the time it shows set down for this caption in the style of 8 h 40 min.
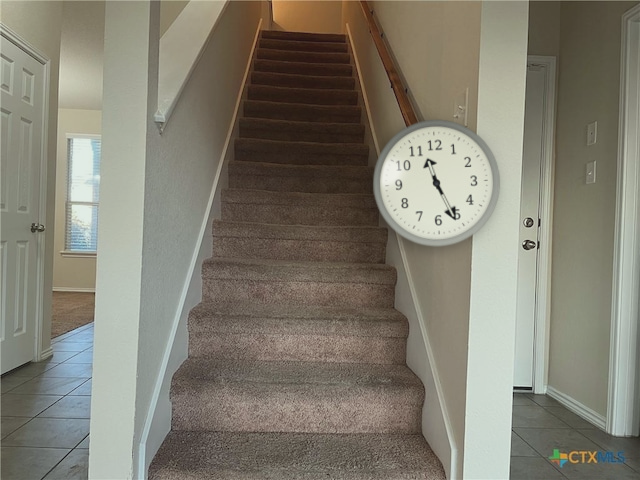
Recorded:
11 h 26 min
